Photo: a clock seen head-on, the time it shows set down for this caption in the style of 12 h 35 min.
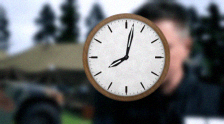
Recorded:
8 h 02 min
